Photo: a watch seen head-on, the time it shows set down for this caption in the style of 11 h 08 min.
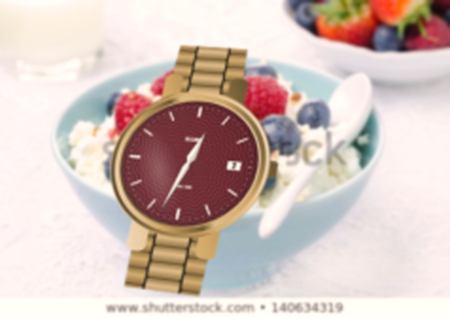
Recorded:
12 h 33 min
